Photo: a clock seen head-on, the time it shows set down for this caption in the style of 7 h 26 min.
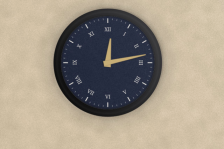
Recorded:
12 h 13 min
